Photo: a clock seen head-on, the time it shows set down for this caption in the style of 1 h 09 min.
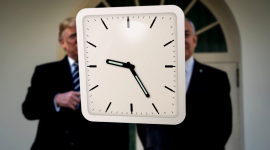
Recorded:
9 h 25 min
